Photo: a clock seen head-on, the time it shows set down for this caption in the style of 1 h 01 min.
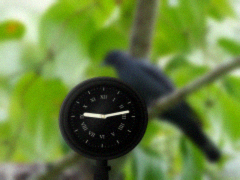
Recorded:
9 h 13 min
